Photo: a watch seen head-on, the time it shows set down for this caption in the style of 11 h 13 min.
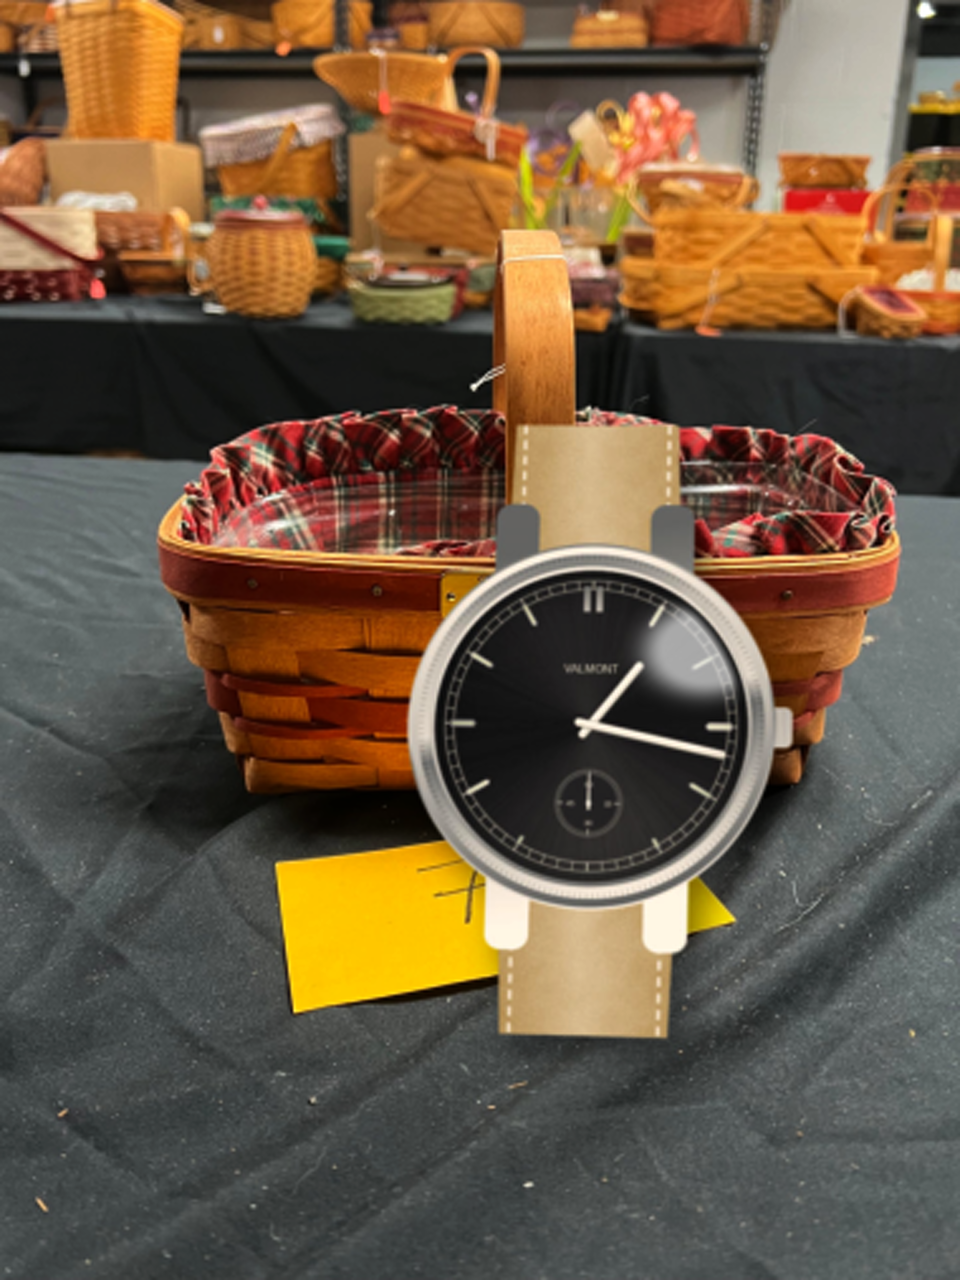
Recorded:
1 h 17 min
